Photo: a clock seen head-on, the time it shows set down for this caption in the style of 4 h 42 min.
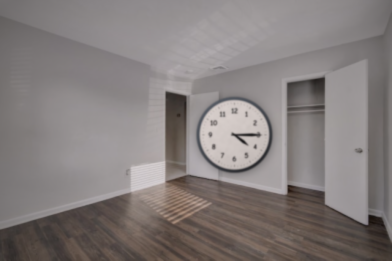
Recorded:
4 h 15 min
